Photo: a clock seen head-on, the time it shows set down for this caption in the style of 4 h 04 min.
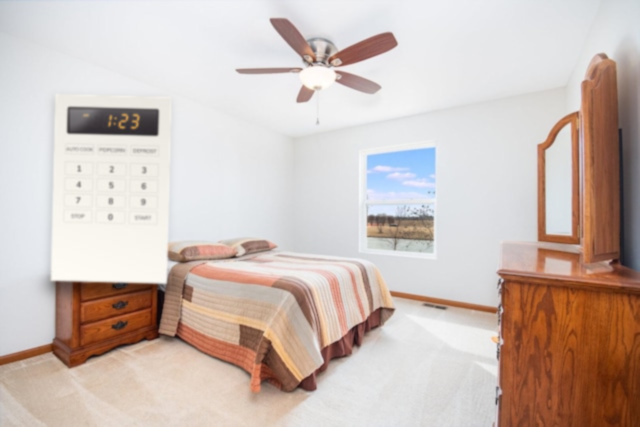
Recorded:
1 h 23 min
